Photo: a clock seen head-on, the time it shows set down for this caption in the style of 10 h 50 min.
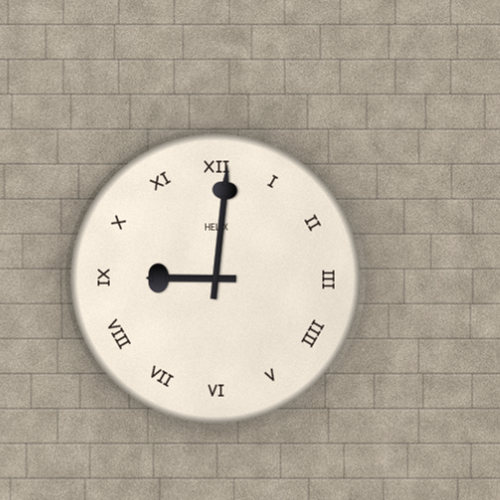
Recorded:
9 h 01 min
